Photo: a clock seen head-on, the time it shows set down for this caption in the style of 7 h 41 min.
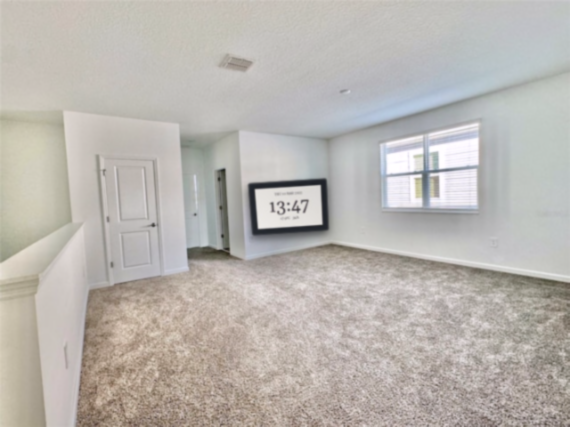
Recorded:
13 h 47 min
